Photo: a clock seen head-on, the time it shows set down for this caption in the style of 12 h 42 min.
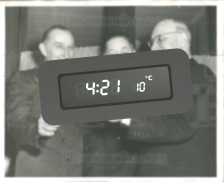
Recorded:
4 h 21 min
